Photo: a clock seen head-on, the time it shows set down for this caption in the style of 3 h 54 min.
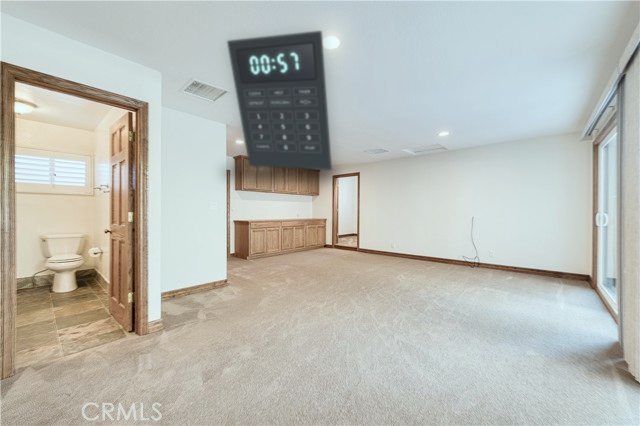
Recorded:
0 h 57 min
